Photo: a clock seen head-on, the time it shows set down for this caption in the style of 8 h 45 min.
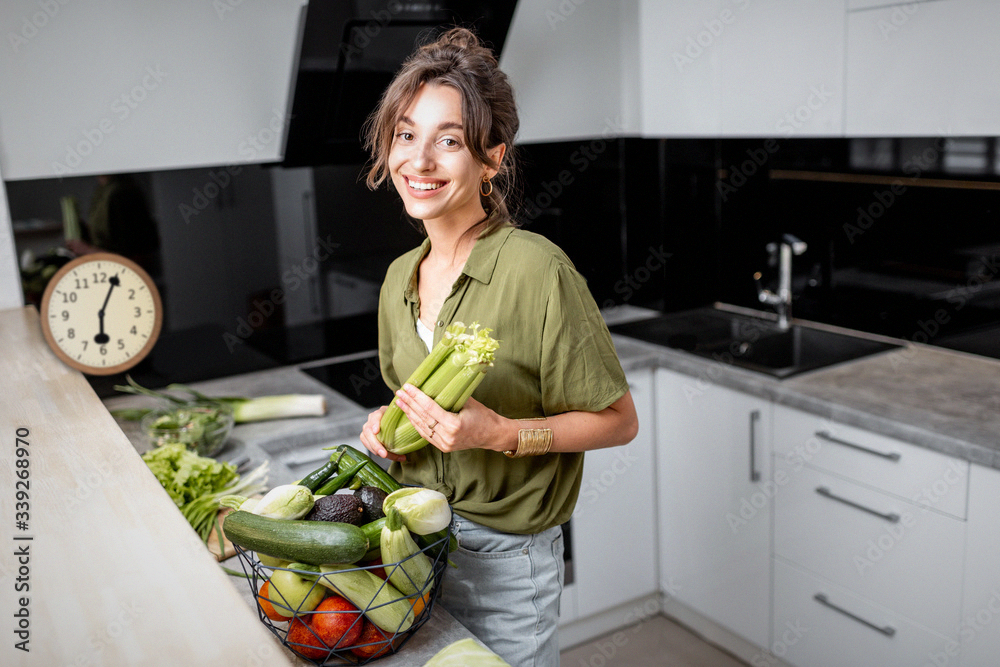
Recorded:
6 h 04 min
